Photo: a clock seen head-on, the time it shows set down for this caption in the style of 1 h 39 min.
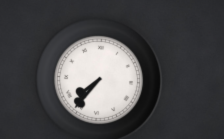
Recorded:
7 h 36 min
